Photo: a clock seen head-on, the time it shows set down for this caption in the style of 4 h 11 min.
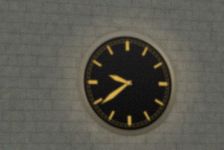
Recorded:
9 h 39 min
